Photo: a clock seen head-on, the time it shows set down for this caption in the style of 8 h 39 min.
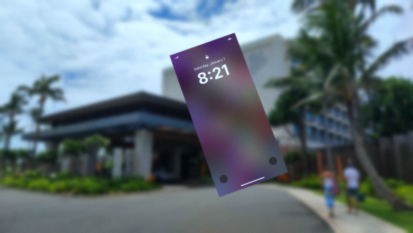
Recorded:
8 h 21 min
